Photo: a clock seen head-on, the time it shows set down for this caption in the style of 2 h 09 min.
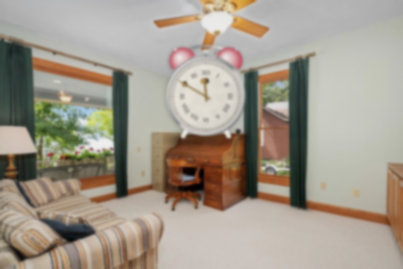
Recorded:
11 h 50 min
